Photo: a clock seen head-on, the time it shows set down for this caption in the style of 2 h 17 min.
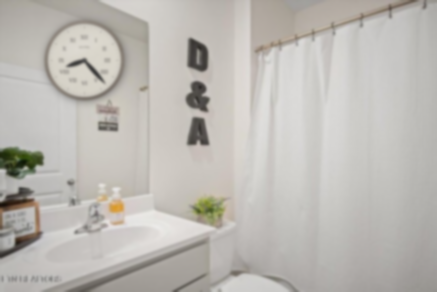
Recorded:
8 h 23 min
